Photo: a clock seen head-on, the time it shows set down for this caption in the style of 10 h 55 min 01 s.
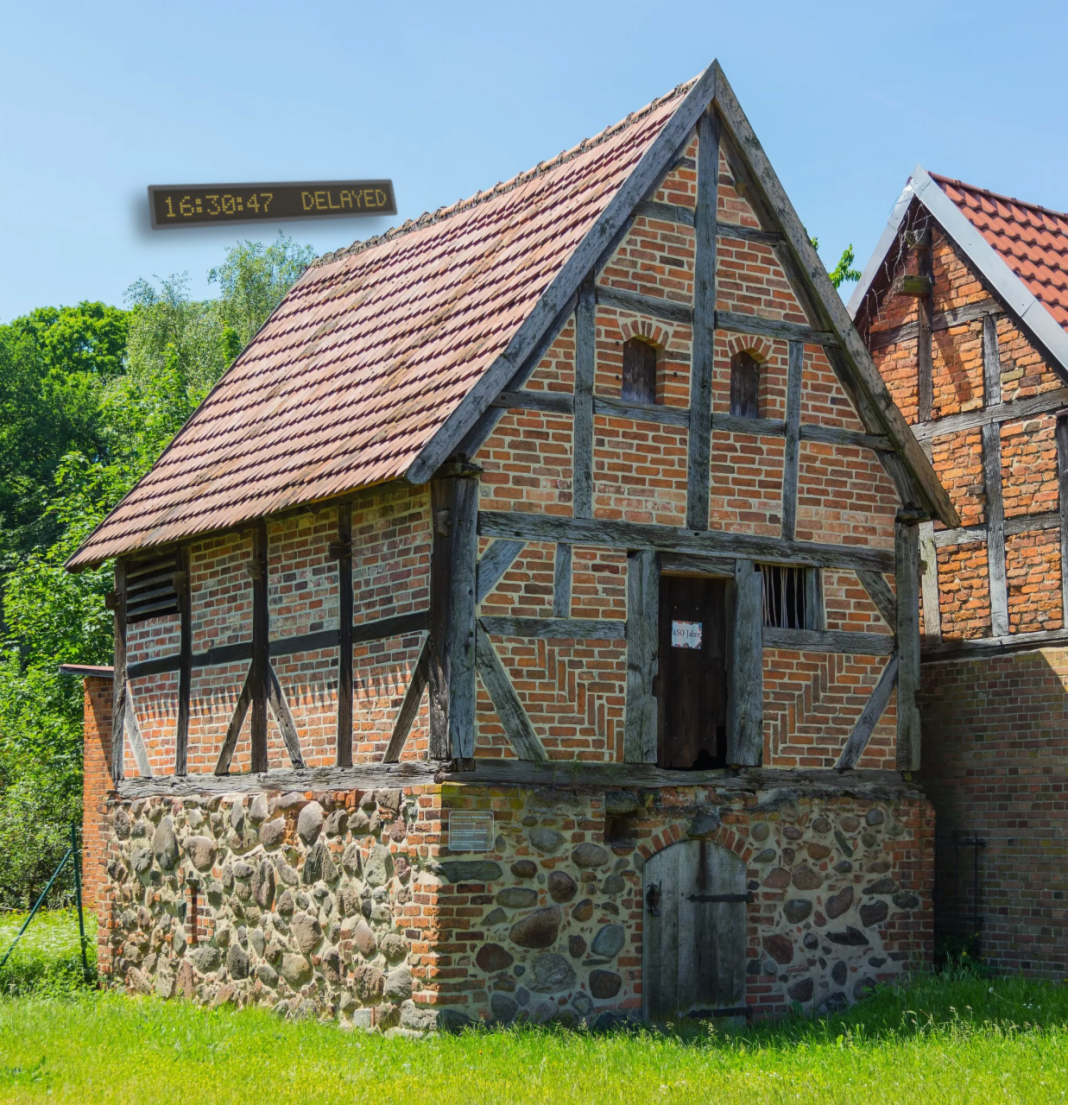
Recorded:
16 h 30 min 47 s
